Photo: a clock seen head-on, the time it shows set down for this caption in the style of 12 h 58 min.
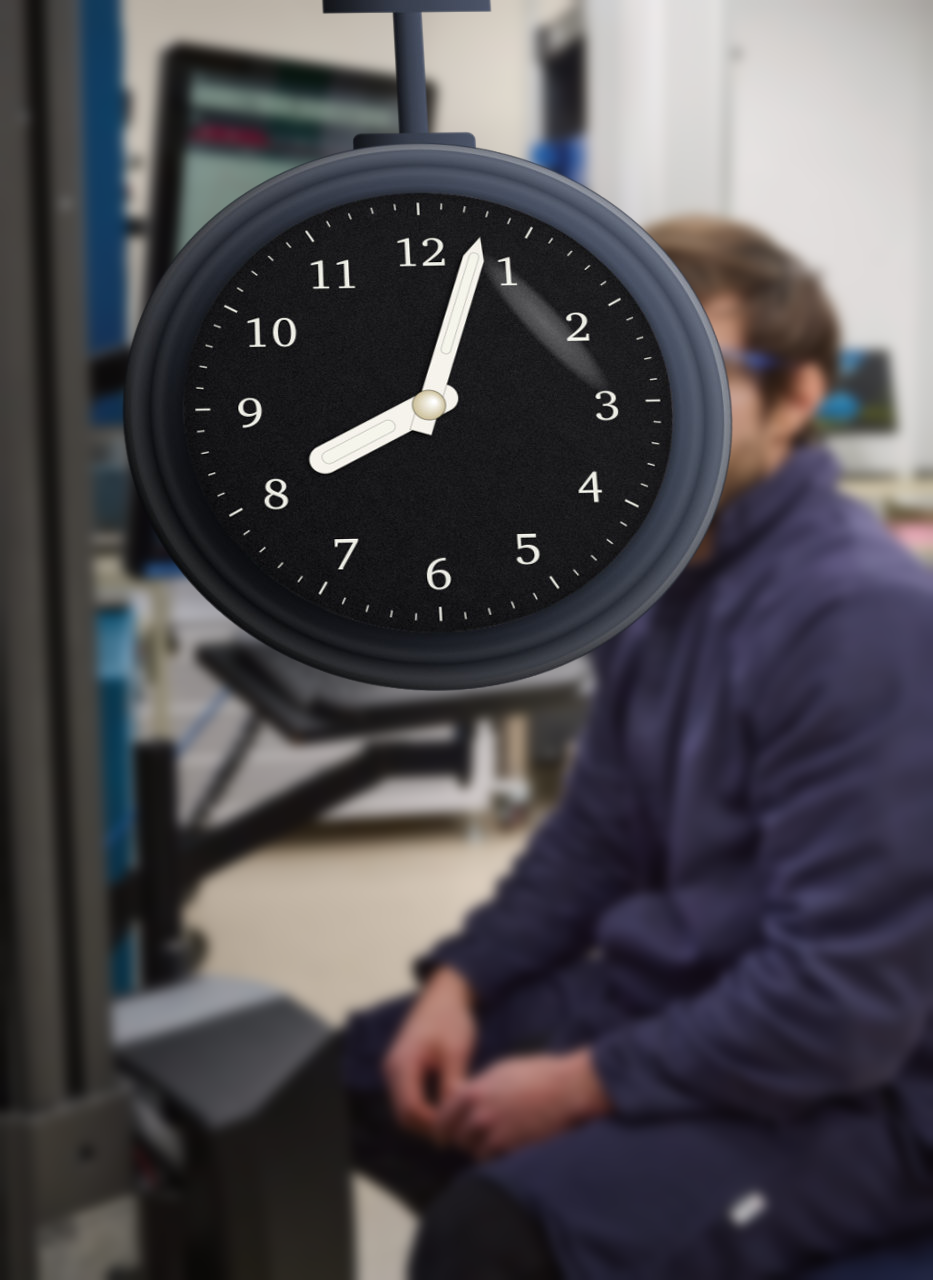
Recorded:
8 h 03 min
